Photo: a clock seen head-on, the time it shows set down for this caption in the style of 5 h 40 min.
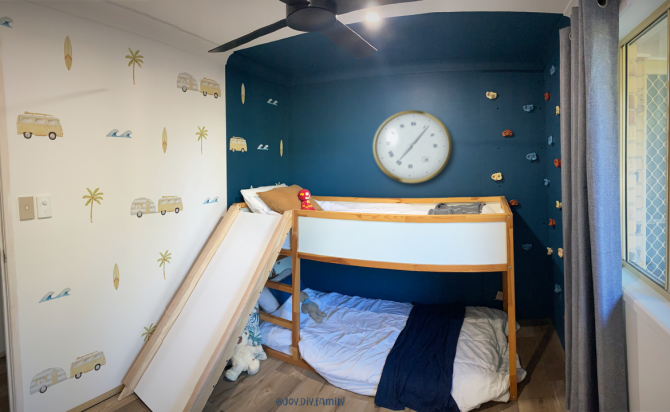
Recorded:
7 h 06 min
